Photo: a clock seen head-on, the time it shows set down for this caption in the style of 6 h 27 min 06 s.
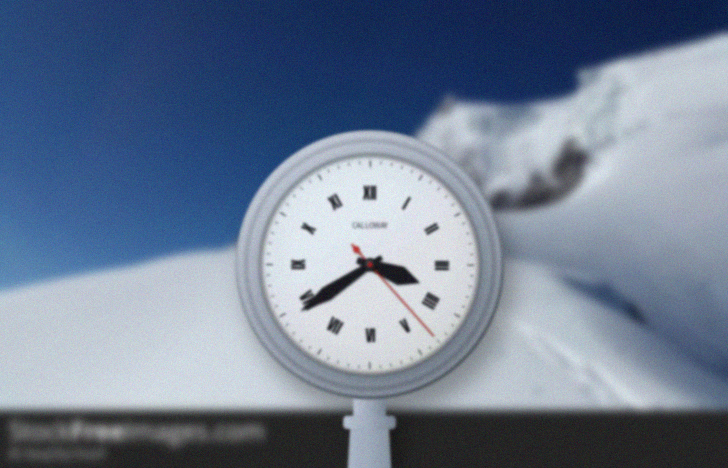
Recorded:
3 h 39 min 23 s
